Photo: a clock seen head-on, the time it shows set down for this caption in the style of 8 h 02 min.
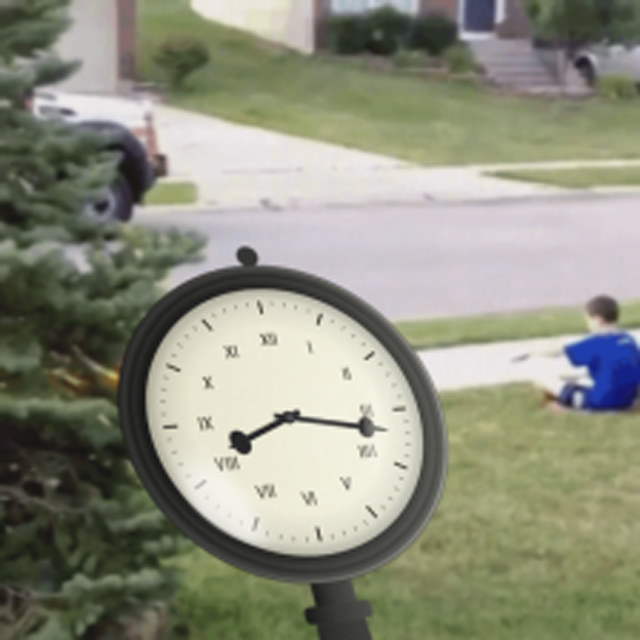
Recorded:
8 h 17 min
